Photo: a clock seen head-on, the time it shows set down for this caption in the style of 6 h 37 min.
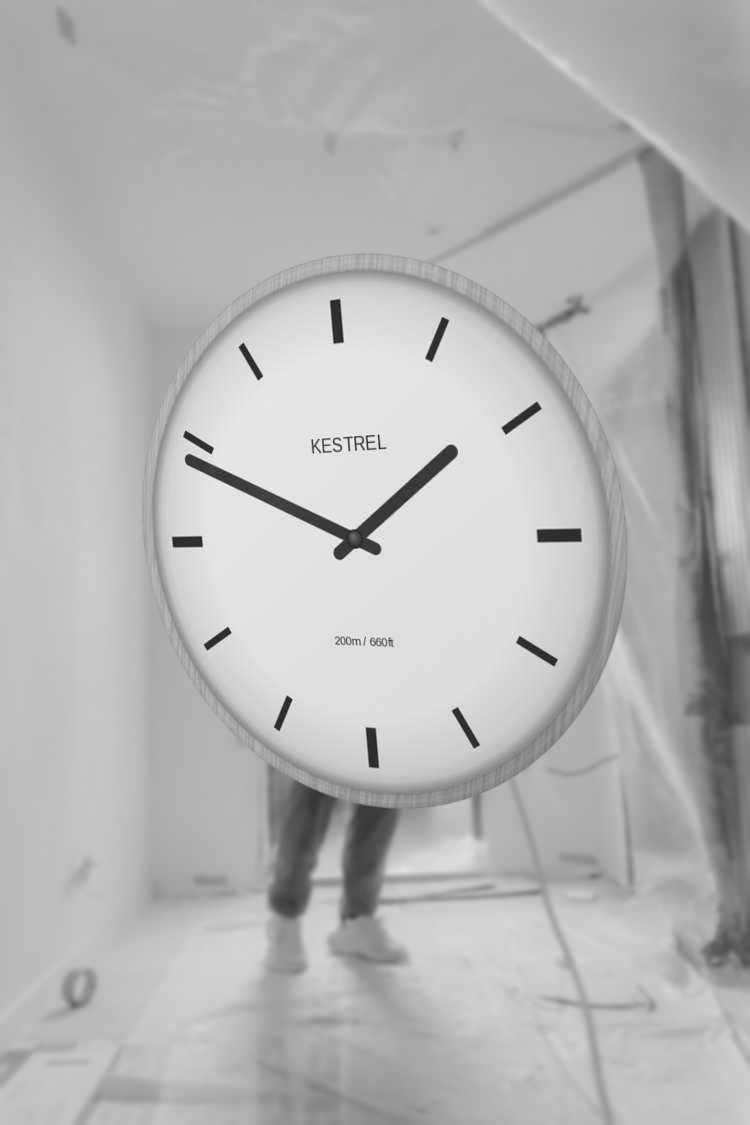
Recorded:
1 h 49 min
